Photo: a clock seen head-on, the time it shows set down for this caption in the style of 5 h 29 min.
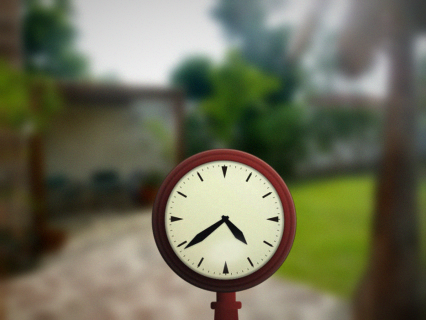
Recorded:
4 h 39 min
